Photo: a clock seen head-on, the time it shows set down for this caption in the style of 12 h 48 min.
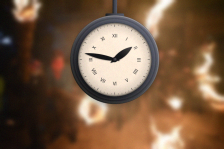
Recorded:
1 h 47 min
